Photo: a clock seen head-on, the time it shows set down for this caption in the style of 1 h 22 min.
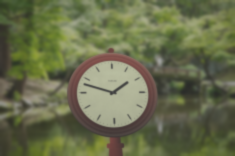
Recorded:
1 h 48 min
